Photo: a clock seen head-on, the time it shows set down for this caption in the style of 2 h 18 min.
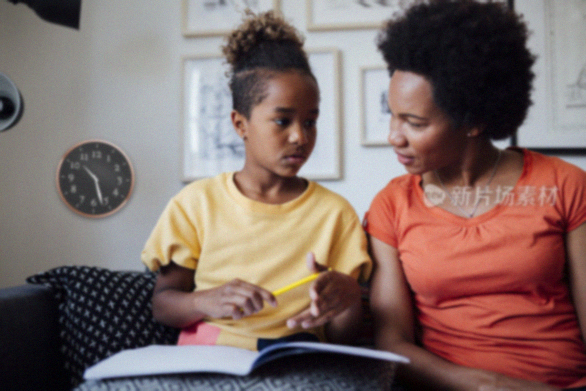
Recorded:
10 h 27 min
